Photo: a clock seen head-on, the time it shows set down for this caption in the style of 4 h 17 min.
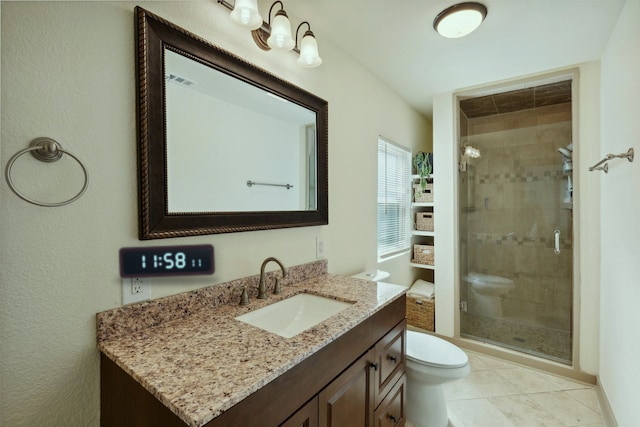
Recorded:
11 h 58 min
